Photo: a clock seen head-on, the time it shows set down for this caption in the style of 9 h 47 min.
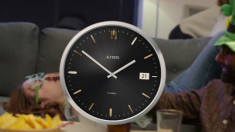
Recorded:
1 h 51 min
